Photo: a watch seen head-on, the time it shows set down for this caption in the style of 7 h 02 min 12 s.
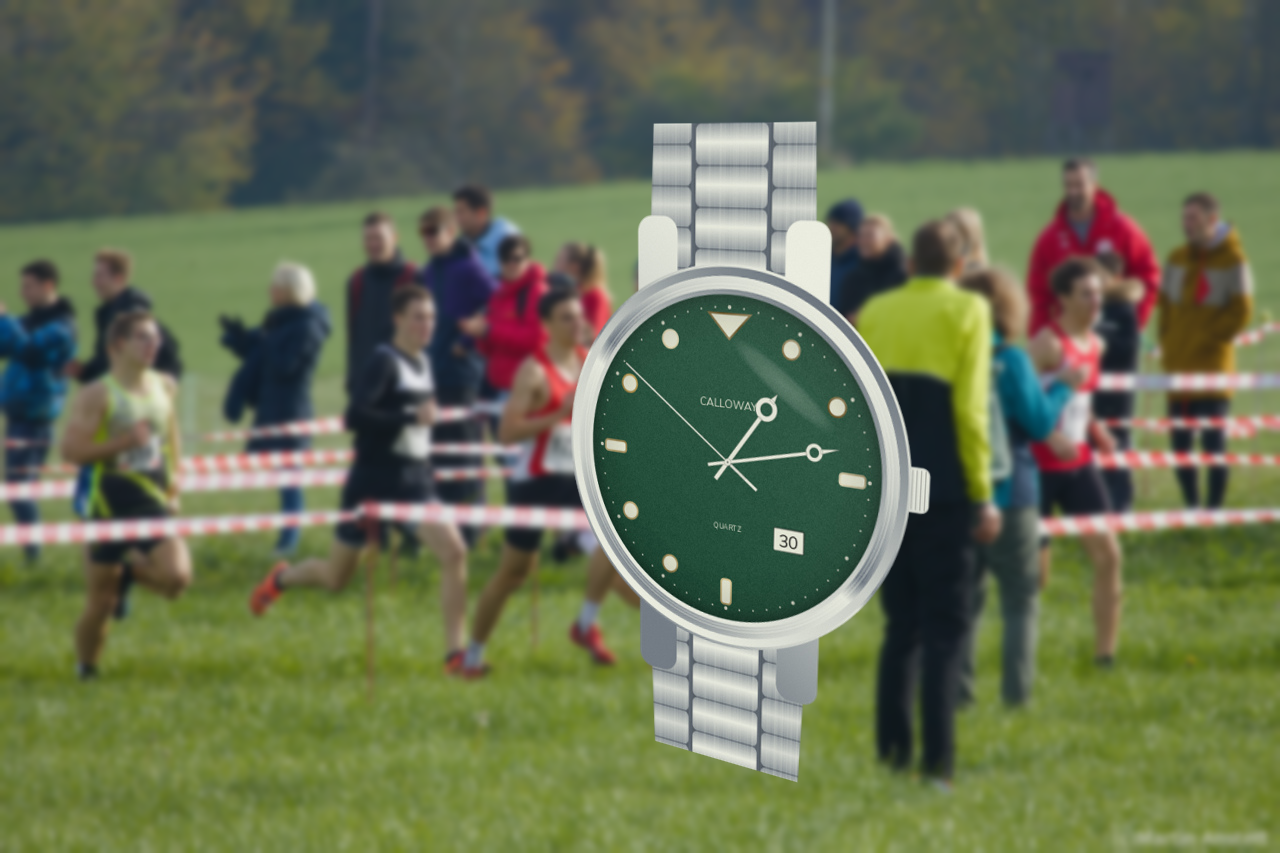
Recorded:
1 h 12 min 51 s
